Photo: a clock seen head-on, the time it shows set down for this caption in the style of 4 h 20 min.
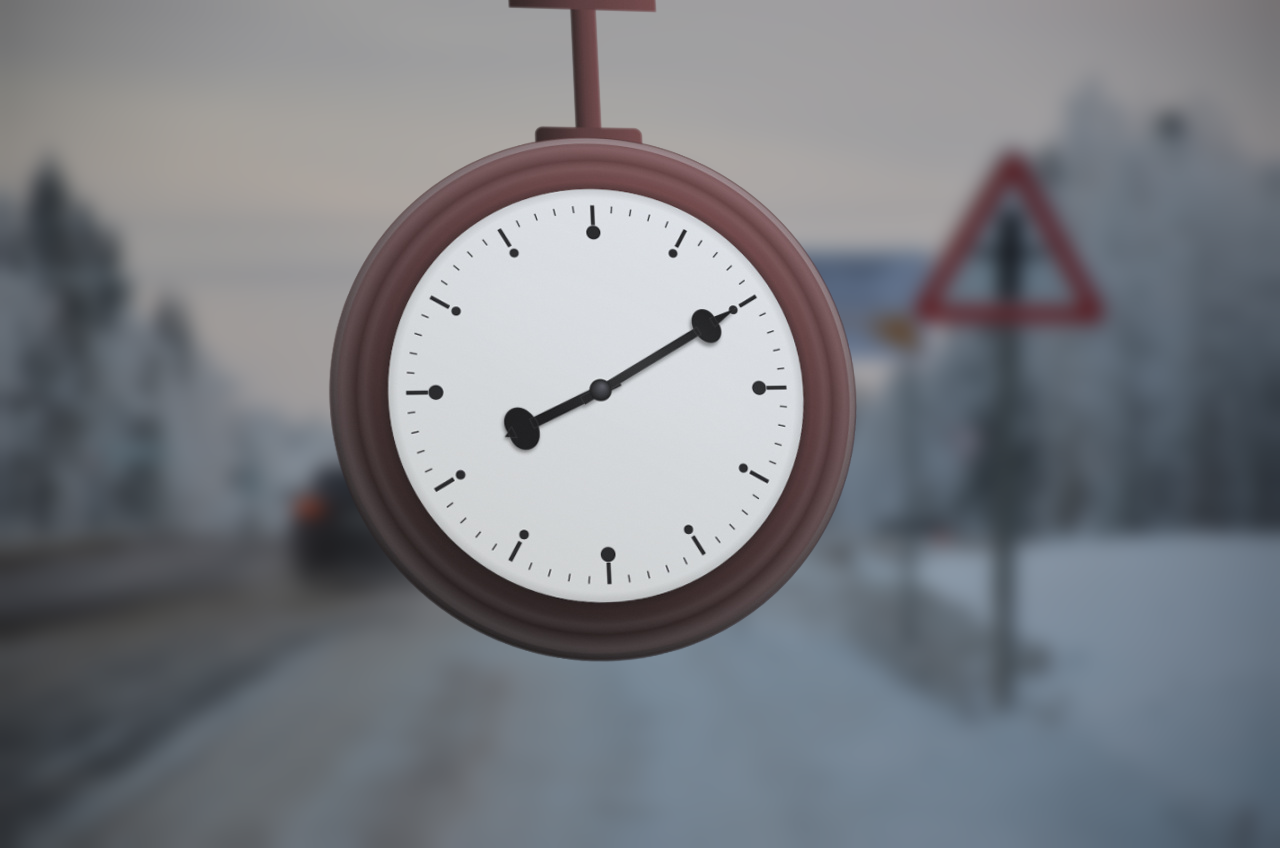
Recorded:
8 h 10 min
